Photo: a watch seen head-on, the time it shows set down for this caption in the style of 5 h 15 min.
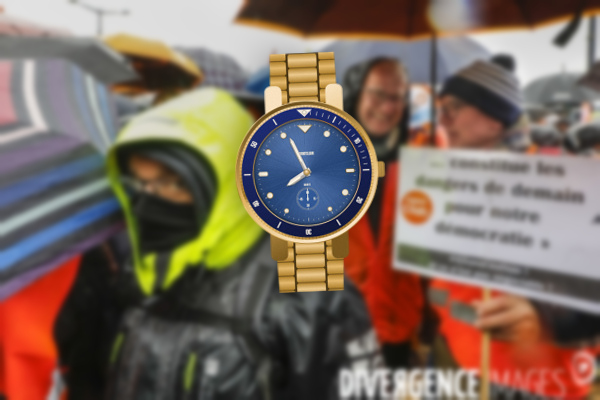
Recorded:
7 h 56 min
